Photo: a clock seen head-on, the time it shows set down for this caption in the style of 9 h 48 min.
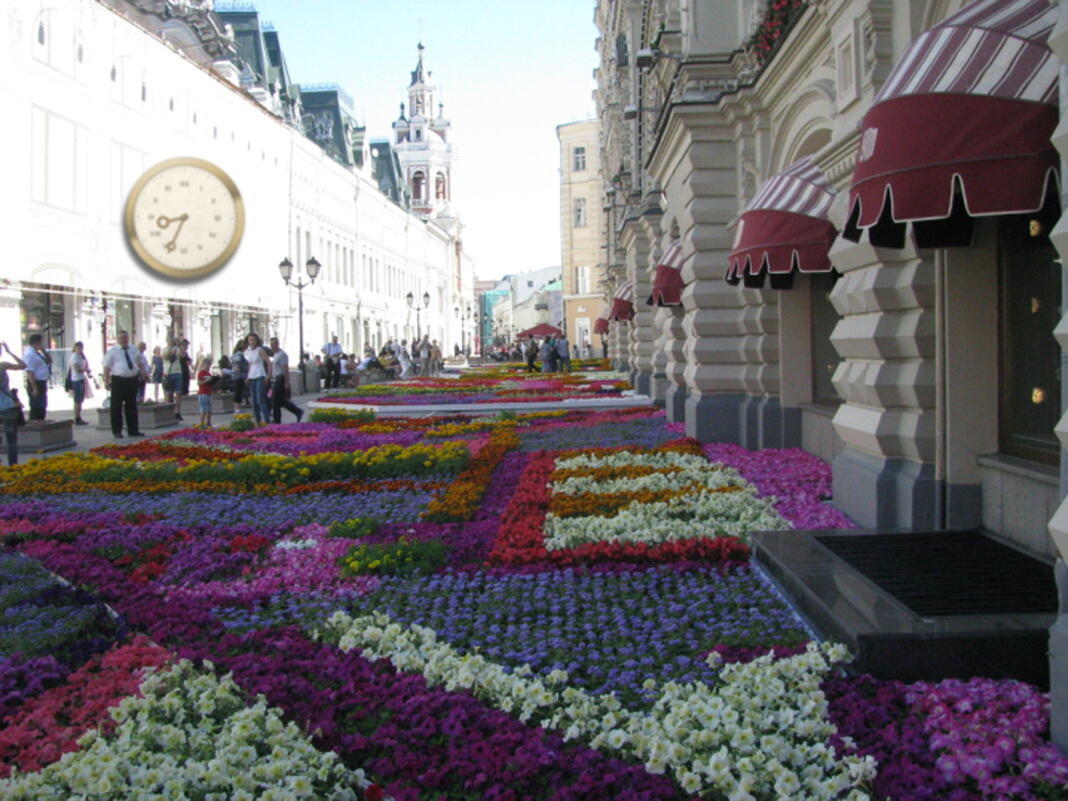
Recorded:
8 h 34 min
